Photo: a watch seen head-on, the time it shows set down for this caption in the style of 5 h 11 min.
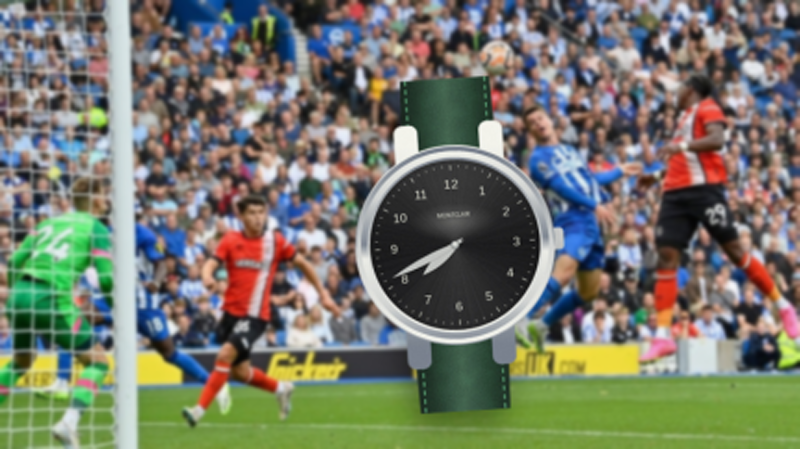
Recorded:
7 h 41 min
